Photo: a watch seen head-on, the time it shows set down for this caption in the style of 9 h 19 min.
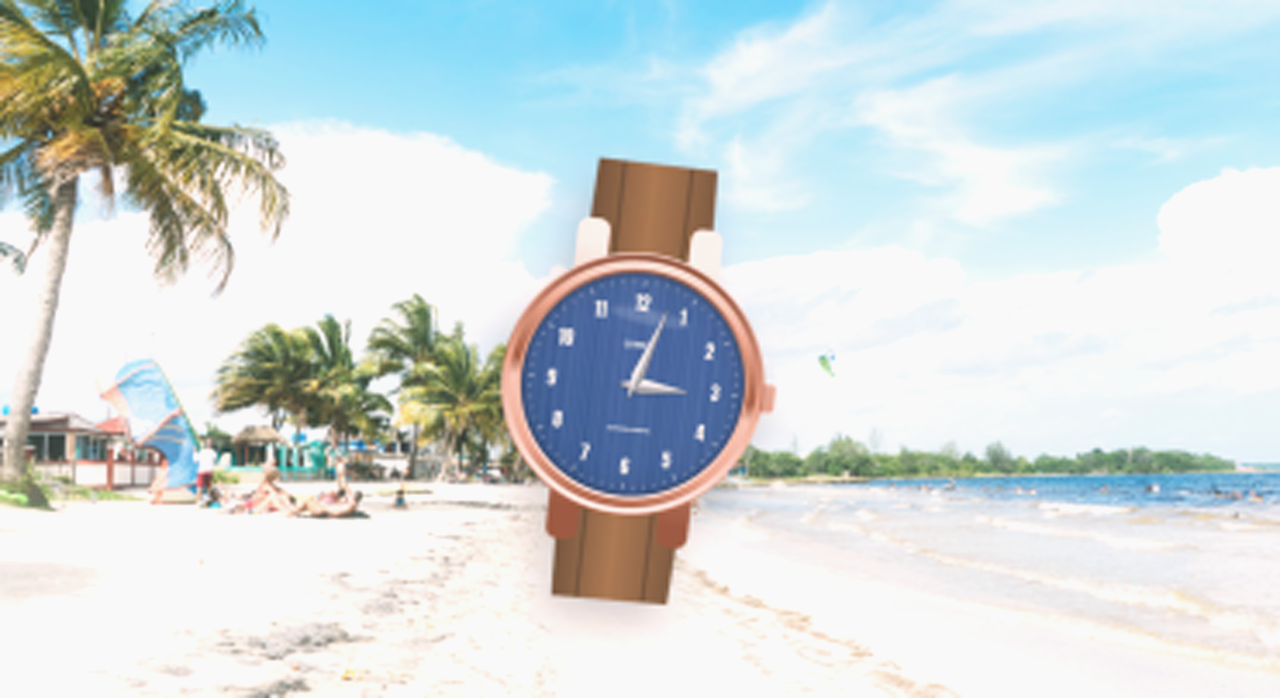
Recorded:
3 h 03 min
